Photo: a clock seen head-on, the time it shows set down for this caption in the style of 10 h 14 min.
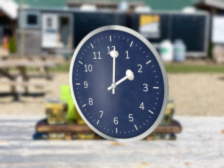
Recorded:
2 h 01 min
